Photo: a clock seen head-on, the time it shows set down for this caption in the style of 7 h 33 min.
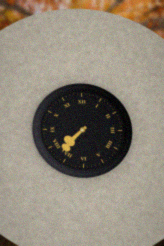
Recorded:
7 h 37 min
